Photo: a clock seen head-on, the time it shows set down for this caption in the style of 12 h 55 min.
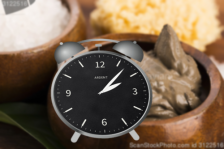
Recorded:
2 h 07 min
